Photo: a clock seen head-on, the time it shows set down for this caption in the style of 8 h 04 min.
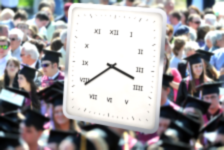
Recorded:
3 h 39 min
